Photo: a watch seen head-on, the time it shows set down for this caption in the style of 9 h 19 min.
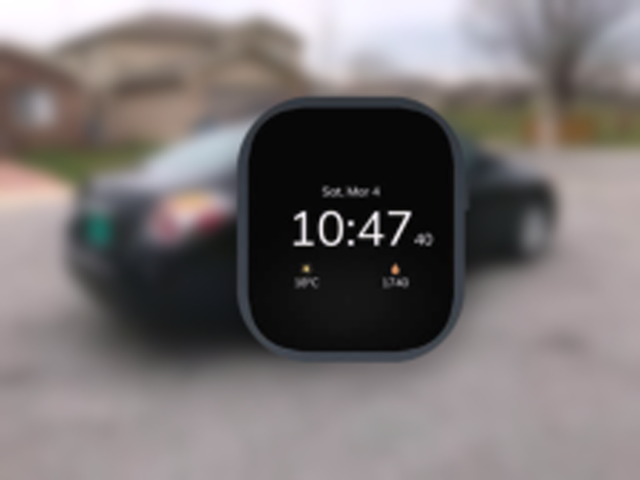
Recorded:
10 h 47 min
